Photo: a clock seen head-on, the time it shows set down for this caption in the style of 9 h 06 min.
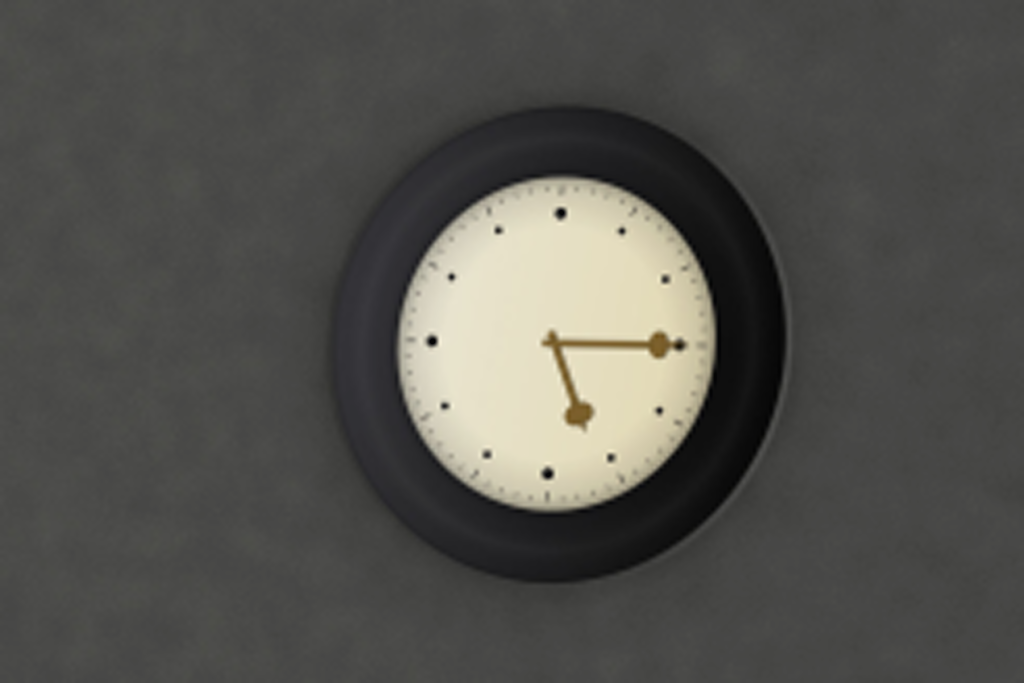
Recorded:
5 h 15 min
